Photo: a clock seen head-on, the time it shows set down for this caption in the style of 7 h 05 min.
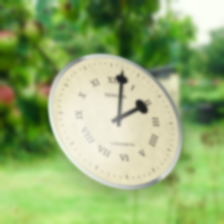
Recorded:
2 h 02 min
